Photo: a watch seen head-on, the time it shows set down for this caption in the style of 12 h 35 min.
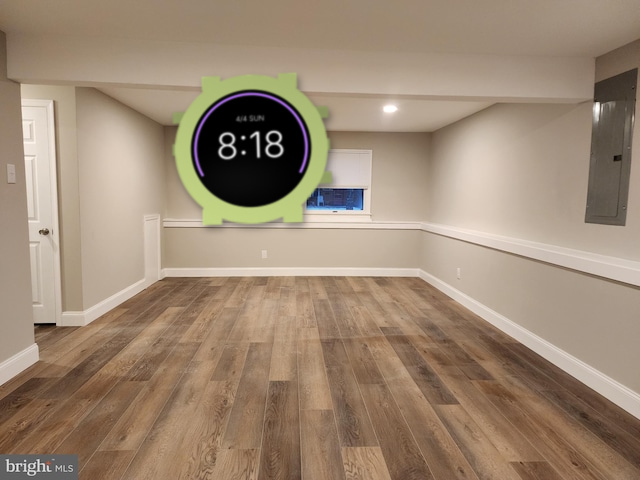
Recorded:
8 h 18 min
